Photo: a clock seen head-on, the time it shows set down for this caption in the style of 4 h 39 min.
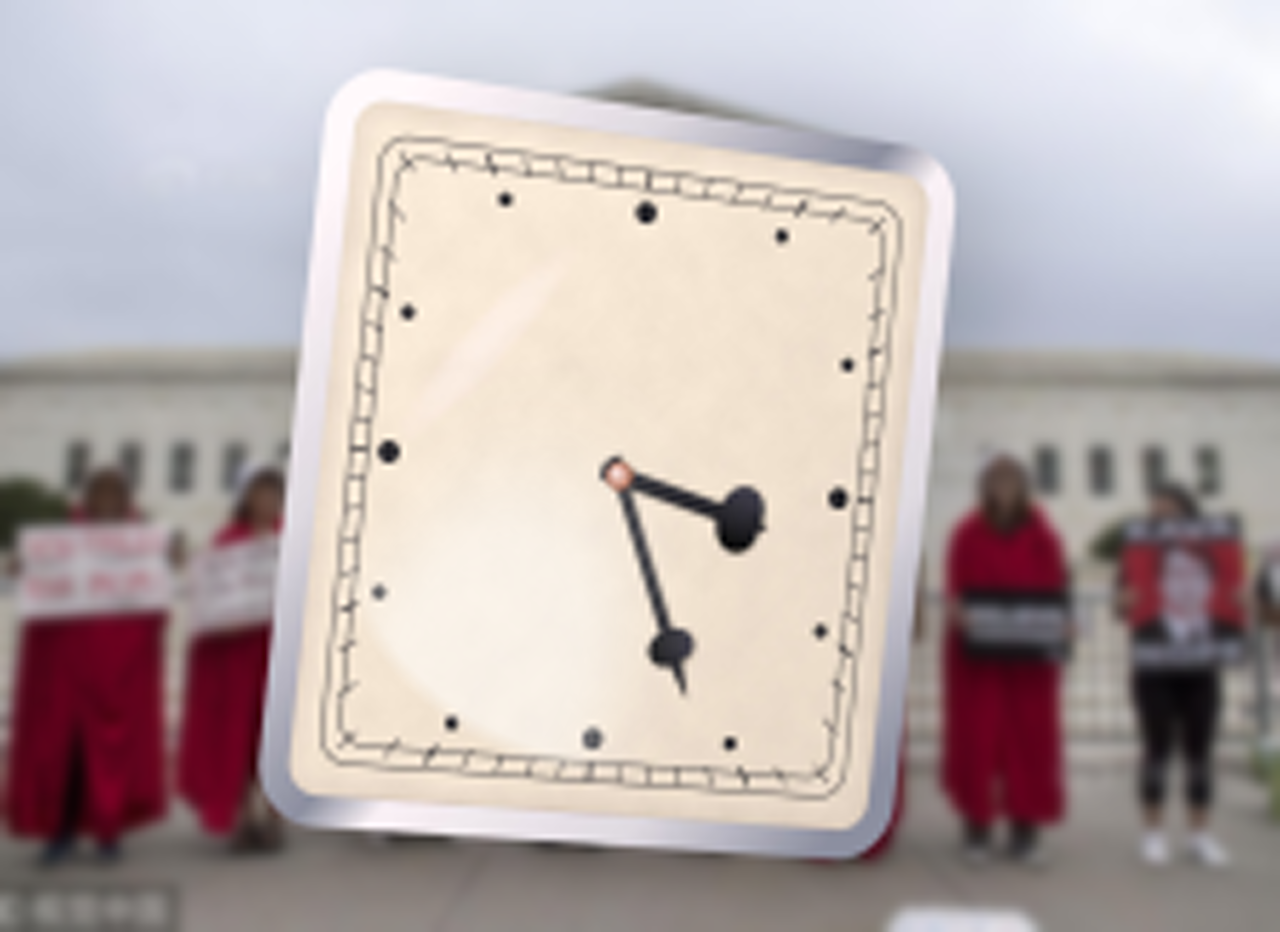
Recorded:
3 h 26 min
